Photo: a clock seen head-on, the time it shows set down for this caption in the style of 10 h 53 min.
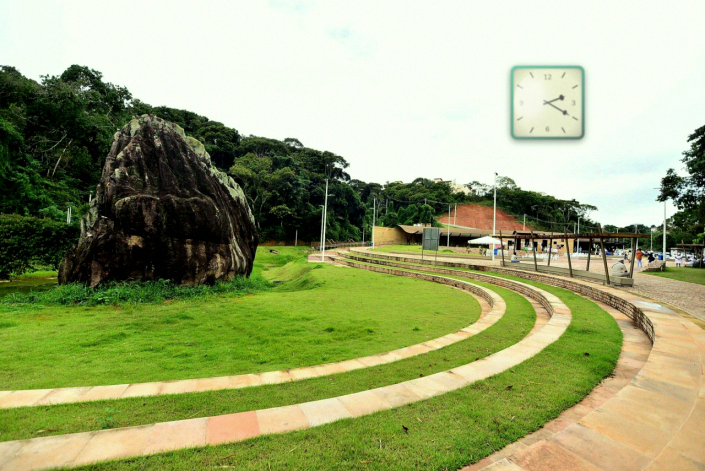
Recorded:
2 h 20 min
